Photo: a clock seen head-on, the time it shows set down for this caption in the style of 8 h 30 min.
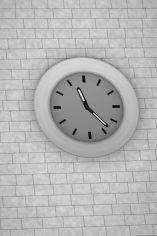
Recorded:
11 h 23 min
